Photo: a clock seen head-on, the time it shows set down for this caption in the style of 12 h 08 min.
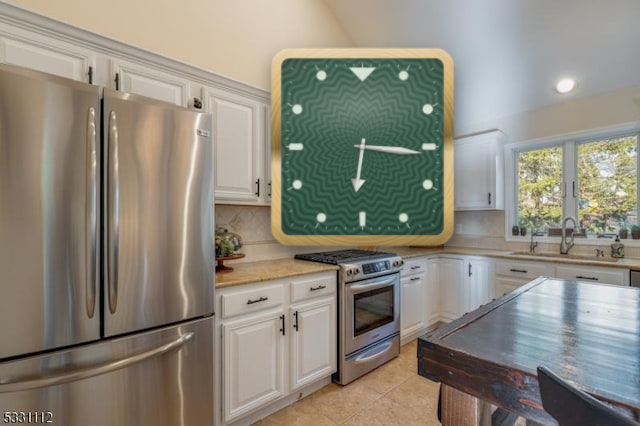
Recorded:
6 h 16 min
